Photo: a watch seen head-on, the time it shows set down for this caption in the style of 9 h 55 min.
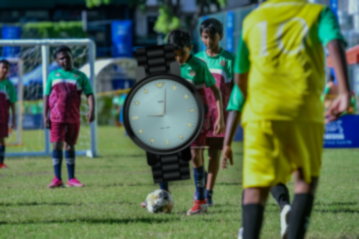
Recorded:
9 h 02 min
